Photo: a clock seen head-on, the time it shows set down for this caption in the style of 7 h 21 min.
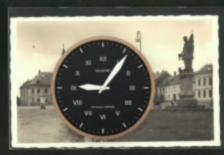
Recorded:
9 h 06 min
